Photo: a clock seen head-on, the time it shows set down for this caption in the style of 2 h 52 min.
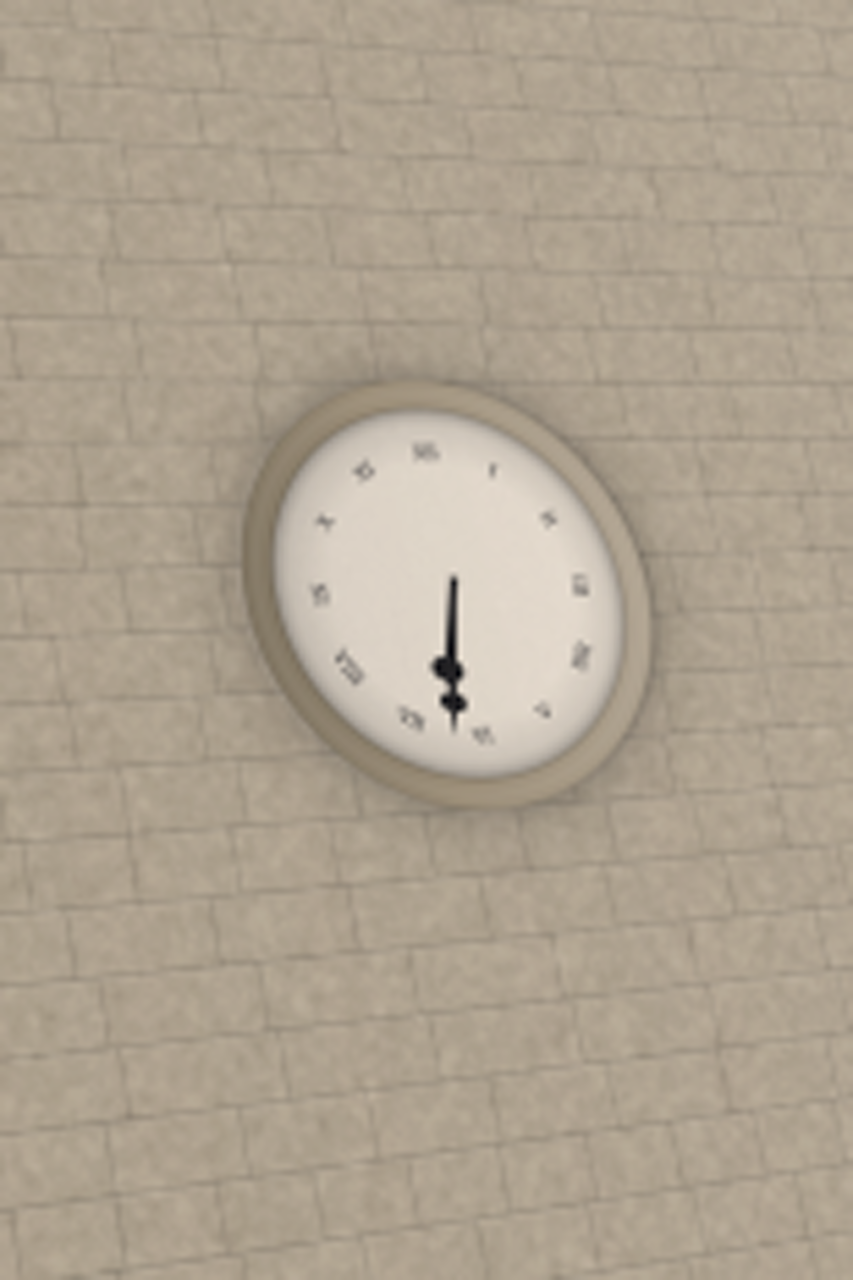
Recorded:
6 h 32 min
